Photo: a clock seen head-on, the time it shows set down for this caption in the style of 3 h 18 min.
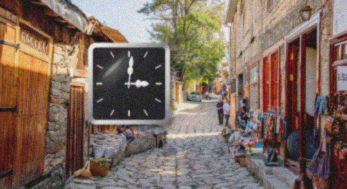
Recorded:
3 h 01 min
